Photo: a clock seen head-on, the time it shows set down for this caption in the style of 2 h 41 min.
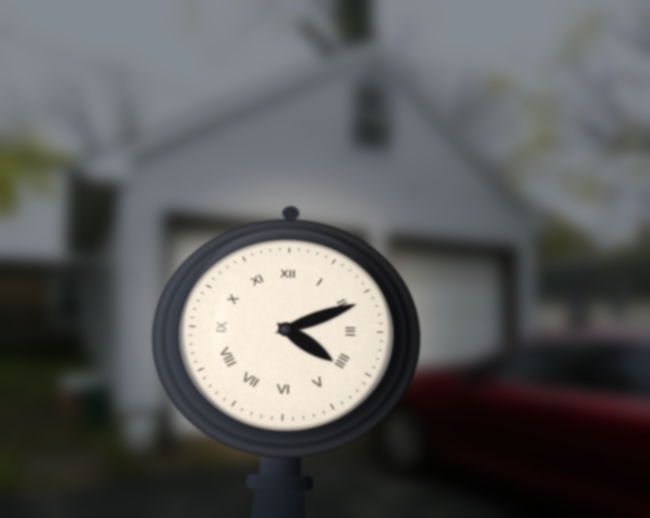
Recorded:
4 h 11 min
